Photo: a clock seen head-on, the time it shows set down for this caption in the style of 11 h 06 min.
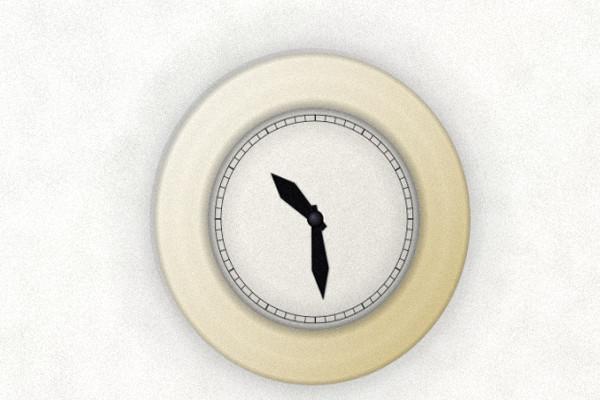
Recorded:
10 h 29 min
